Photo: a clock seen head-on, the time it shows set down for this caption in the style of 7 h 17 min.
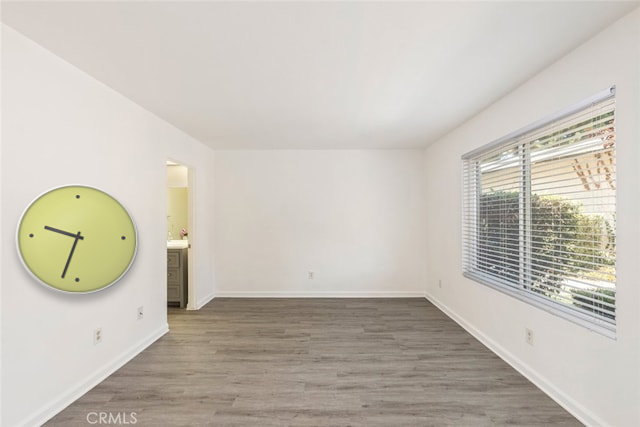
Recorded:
9 h 33 min
